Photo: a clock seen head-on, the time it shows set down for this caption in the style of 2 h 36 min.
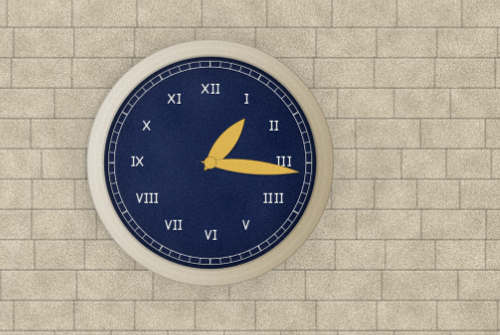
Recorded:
1 h 16 min
